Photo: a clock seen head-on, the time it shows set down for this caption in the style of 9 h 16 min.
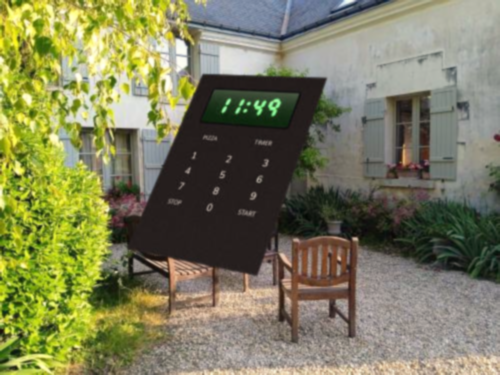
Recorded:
11 h 49 min
